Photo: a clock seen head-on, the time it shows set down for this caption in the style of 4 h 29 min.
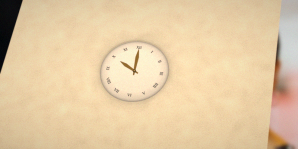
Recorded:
10 h 00 min
